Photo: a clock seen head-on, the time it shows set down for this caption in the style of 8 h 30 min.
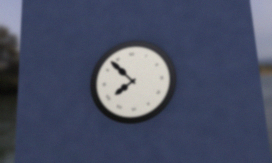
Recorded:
7 h 53 min
